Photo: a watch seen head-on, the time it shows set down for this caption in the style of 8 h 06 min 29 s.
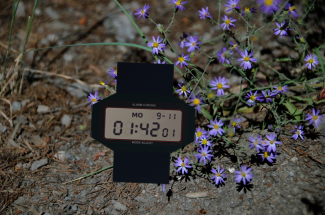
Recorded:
1 h 42 min 01 s
